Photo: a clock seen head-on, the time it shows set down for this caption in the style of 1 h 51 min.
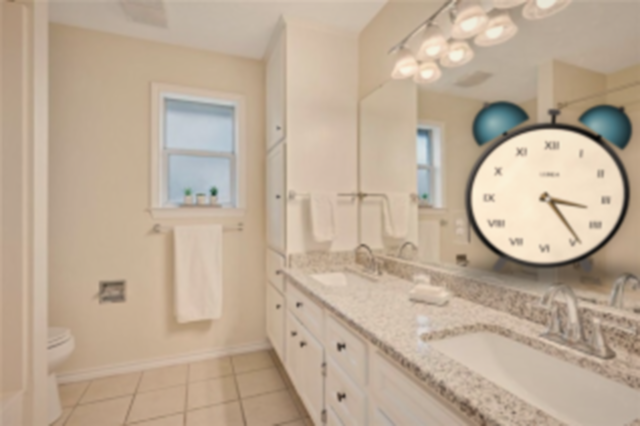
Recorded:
3 h 24 min
